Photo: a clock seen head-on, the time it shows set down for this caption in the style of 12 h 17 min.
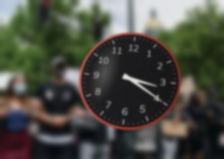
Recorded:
3 h 20 min
